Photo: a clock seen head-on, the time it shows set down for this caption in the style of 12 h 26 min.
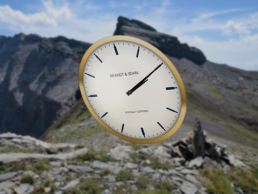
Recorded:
2 h 10 min
